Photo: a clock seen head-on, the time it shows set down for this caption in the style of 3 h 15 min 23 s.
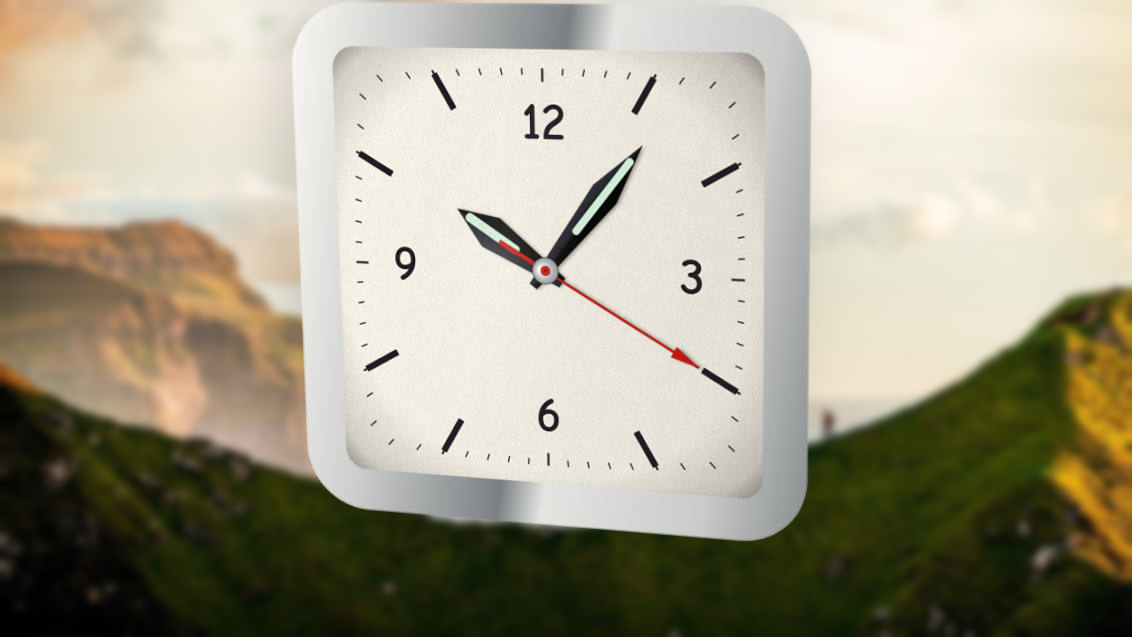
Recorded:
10 h 06 min 20 s
